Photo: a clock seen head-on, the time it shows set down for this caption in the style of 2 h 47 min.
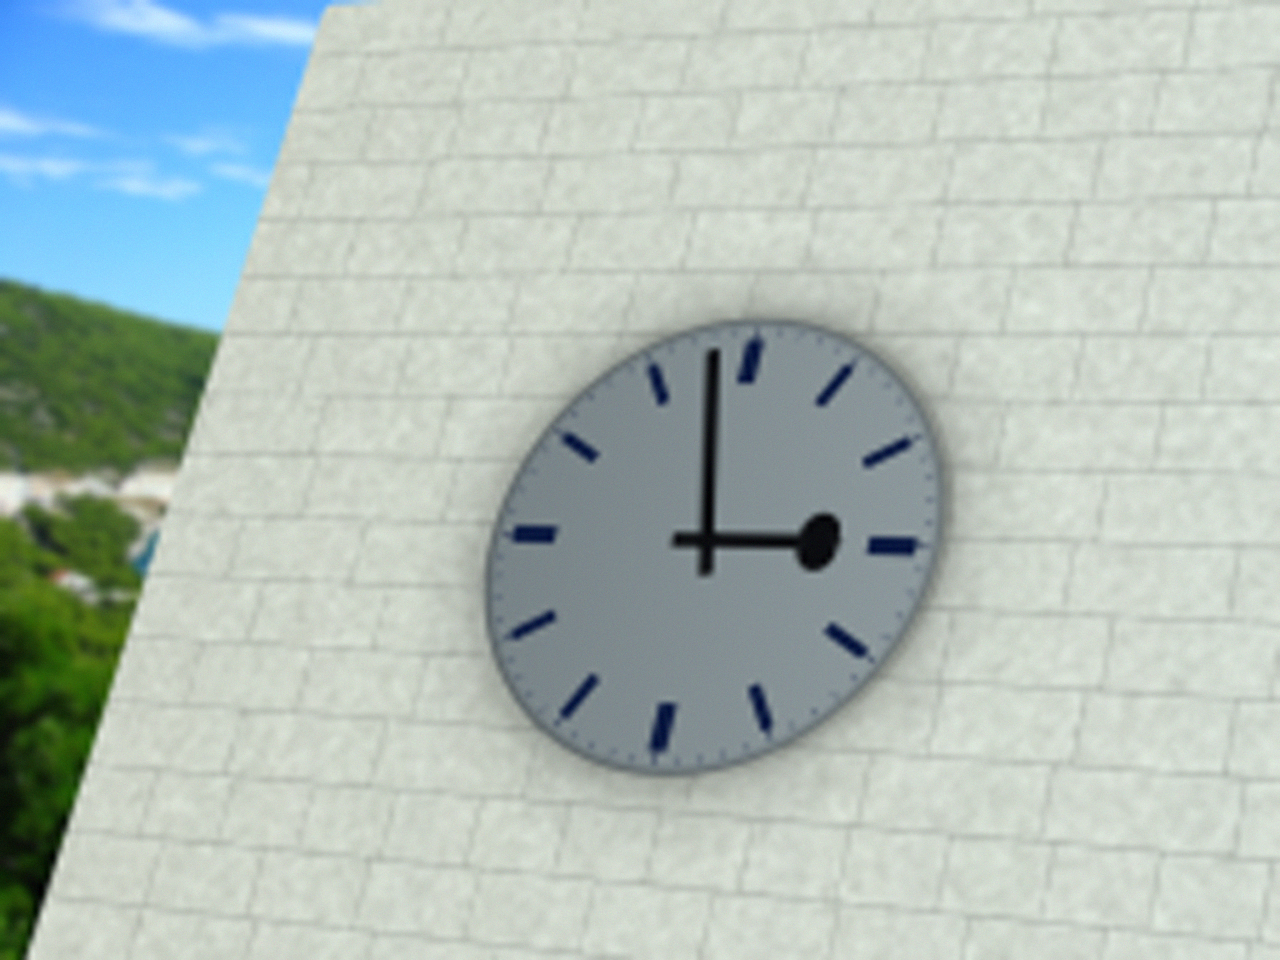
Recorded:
2 h 58 min
